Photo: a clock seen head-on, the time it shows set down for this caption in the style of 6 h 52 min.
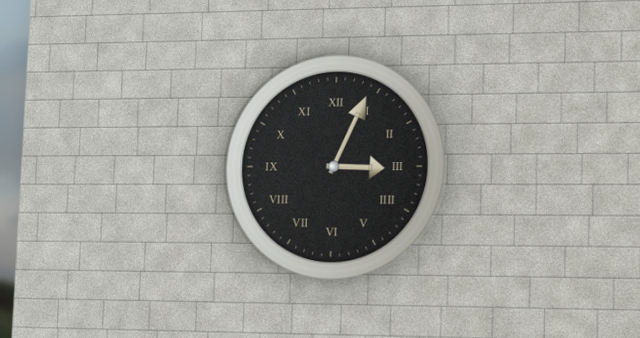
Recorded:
3 h 04 min
